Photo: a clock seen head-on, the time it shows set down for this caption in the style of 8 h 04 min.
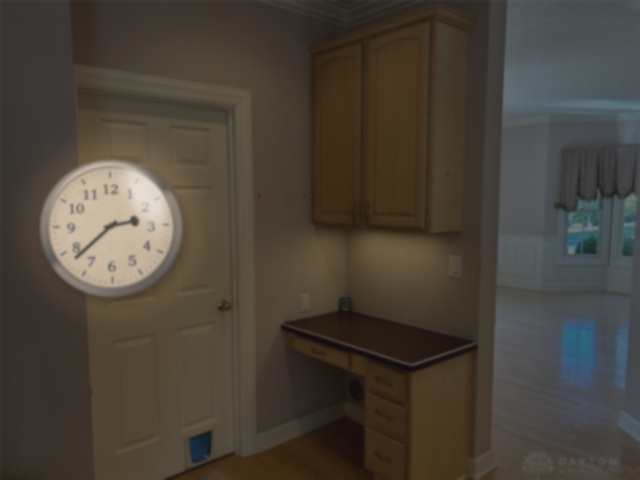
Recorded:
2 h 38 min
